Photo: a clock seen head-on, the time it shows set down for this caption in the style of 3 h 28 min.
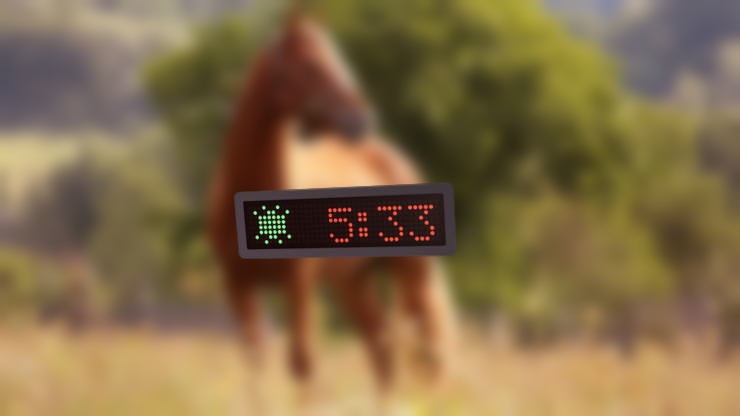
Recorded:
5 h 33 min
